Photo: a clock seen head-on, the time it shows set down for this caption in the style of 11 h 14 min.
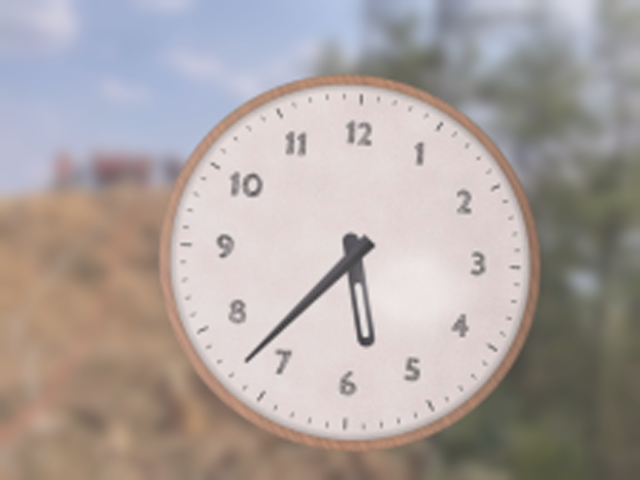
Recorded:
5 h 37 min
